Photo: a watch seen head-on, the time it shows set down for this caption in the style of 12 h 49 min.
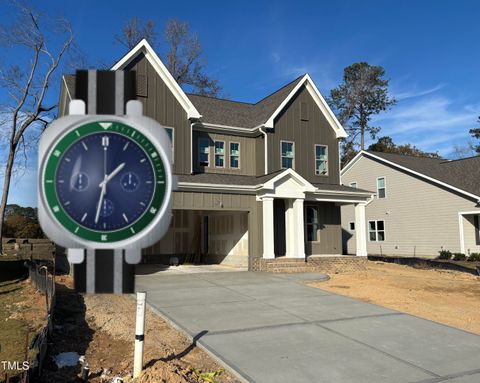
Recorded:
1 h 32 min
